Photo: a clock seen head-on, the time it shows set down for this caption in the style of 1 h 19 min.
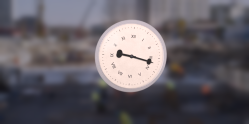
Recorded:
9 h 17 min
